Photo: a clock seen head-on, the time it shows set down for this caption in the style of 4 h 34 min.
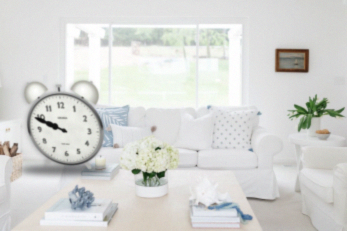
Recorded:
9 h 49 min
